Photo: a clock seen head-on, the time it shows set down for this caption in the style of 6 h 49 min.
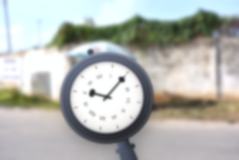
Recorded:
10 h 10 min
